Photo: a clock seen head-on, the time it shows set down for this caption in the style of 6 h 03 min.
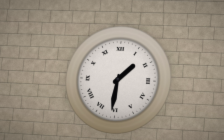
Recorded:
1 h 31 min
